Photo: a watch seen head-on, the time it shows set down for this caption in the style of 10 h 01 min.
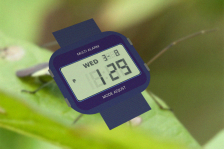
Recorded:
1 h 29 min
